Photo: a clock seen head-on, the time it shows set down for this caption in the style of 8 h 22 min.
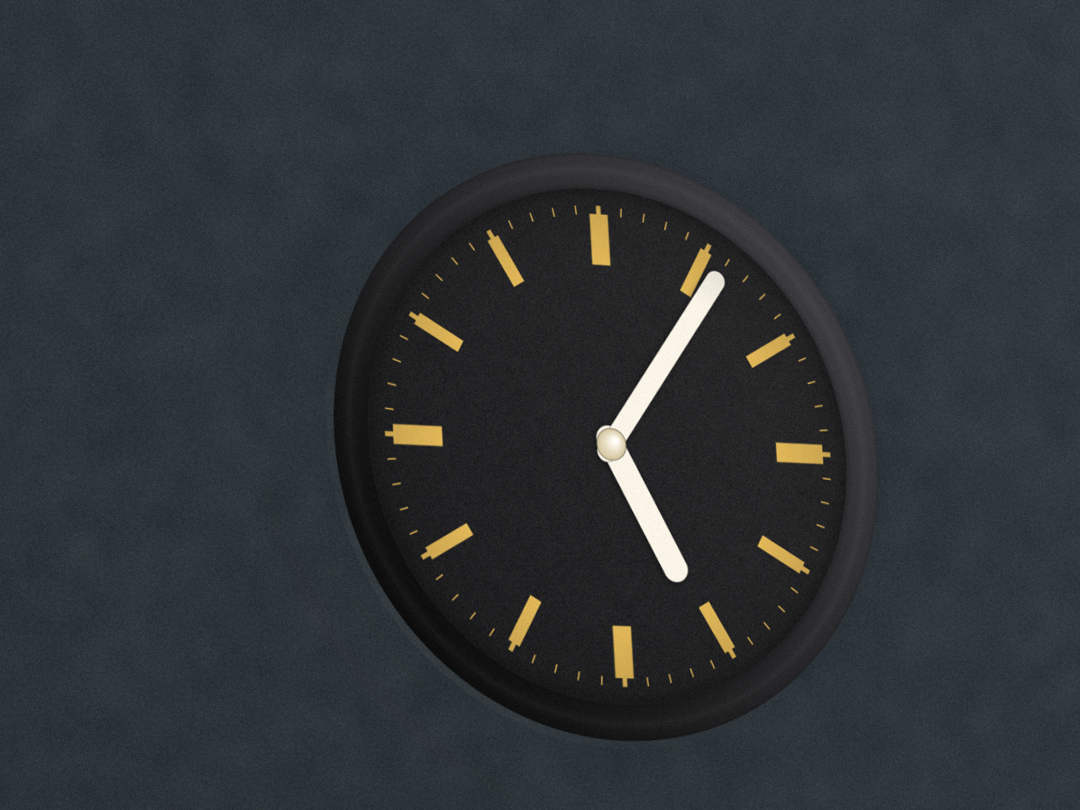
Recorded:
5 h 06 min
